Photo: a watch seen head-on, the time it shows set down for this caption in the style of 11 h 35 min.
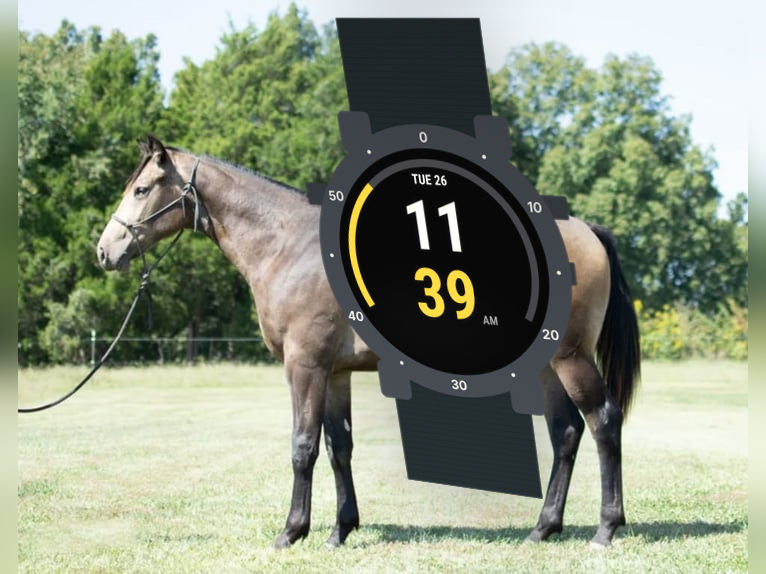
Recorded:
11 h 39 min
